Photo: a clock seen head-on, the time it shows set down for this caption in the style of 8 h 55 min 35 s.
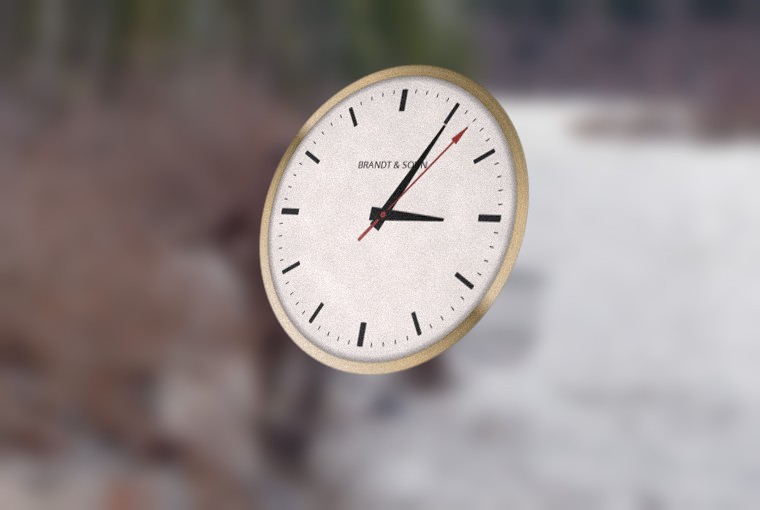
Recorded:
3 h 05 min 07 s
